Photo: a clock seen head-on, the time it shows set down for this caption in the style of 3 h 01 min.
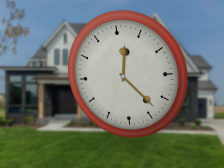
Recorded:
12 h 23 min
